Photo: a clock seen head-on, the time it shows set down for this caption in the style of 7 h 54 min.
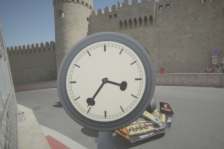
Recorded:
3 h 36 min
